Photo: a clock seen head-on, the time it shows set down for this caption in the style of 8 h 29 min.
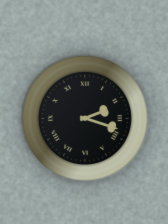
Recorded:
2 h 18 min
